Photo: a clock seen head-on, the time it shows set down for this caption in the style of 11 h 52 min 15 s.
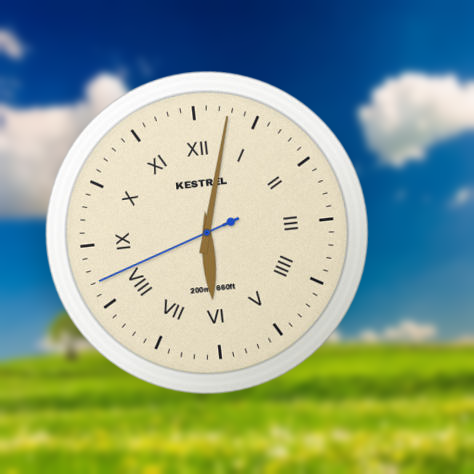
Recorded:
6 h 02 min 42 s
